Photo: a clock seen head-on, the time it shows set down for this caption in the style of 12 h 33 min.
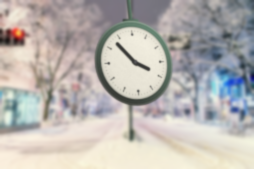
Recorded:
3 h 53 min
